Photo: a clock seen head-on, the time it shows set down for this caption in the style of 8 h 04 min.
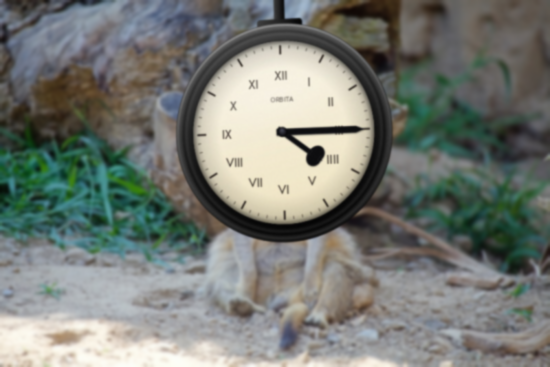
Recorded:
4 h 15 min
